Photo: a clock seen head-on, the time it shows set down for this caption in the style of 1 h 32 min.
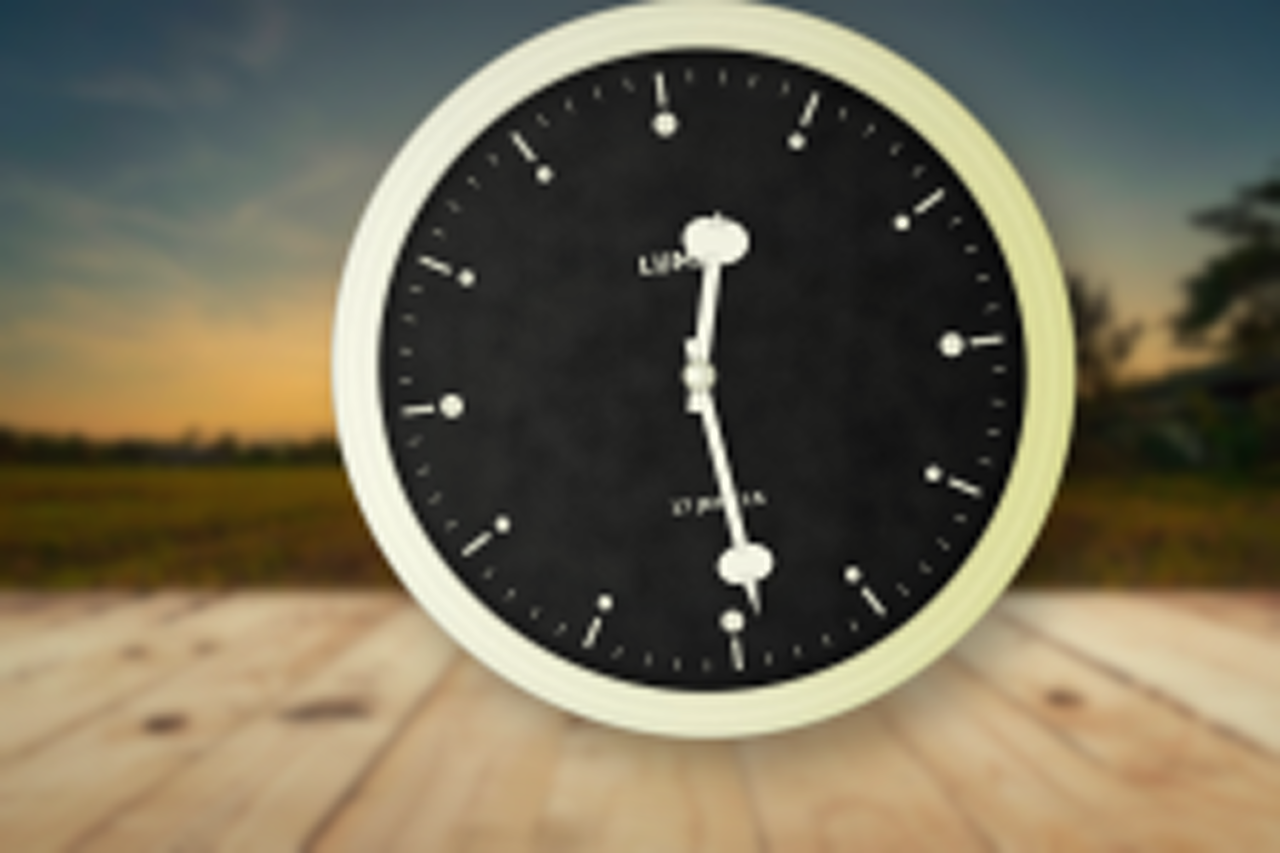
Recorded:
12 h 29 min
